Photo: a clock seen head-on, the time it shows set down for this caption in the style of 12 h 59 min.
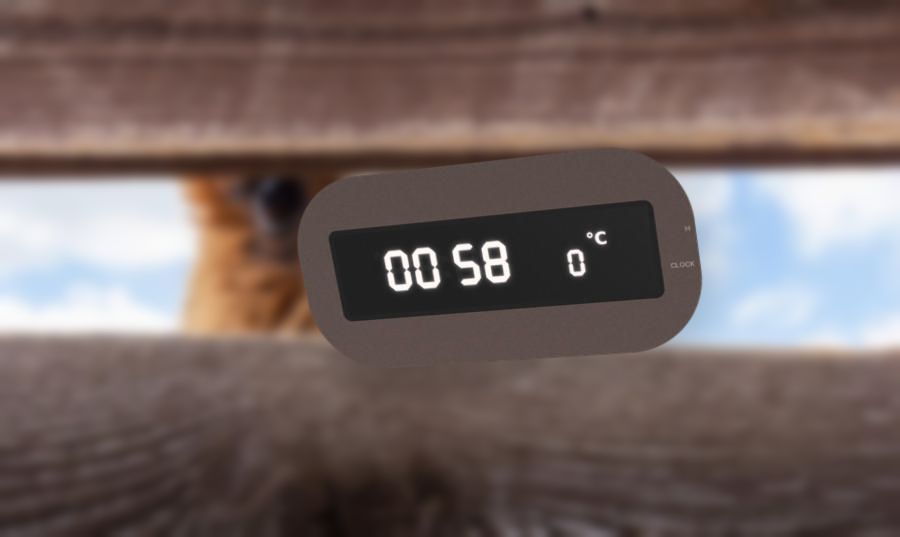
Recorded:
0 h 58 min
